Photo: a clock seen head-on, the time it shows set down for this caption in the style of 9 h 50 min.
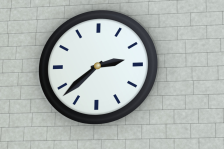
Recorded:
2 h 38 min
